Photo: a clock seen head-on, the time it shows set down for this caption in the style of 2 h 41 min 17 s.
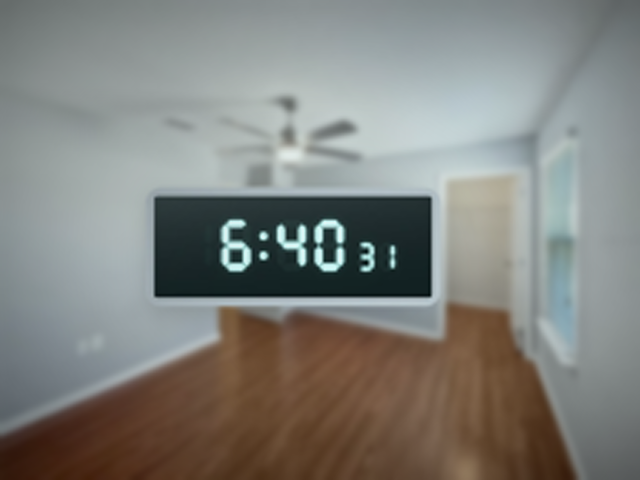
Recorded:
6 h 40 min 31 s
